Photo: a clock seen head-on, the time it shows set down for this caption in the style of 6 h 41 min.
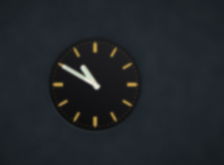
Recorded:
10 h 50 min
